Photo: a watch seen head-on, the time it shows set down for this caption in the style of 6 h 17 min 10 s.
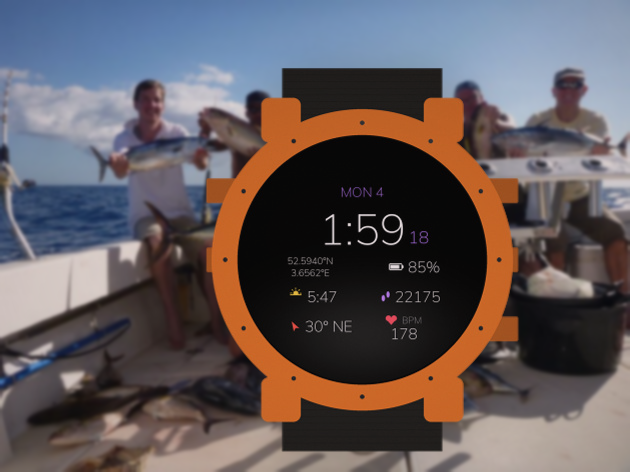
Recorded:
1 h 59 min 18 s
